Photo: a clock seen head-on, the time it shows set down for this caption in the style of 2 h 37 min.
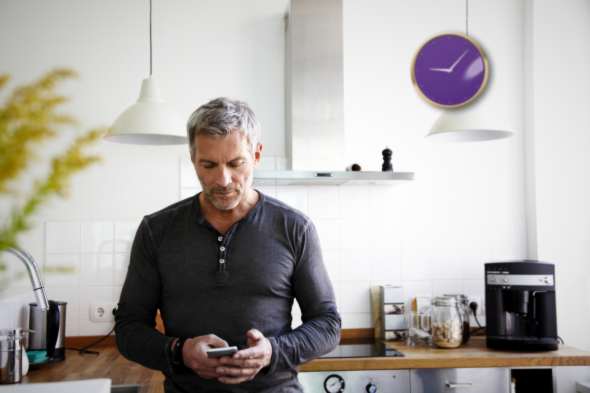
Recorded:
9 h 07 min
